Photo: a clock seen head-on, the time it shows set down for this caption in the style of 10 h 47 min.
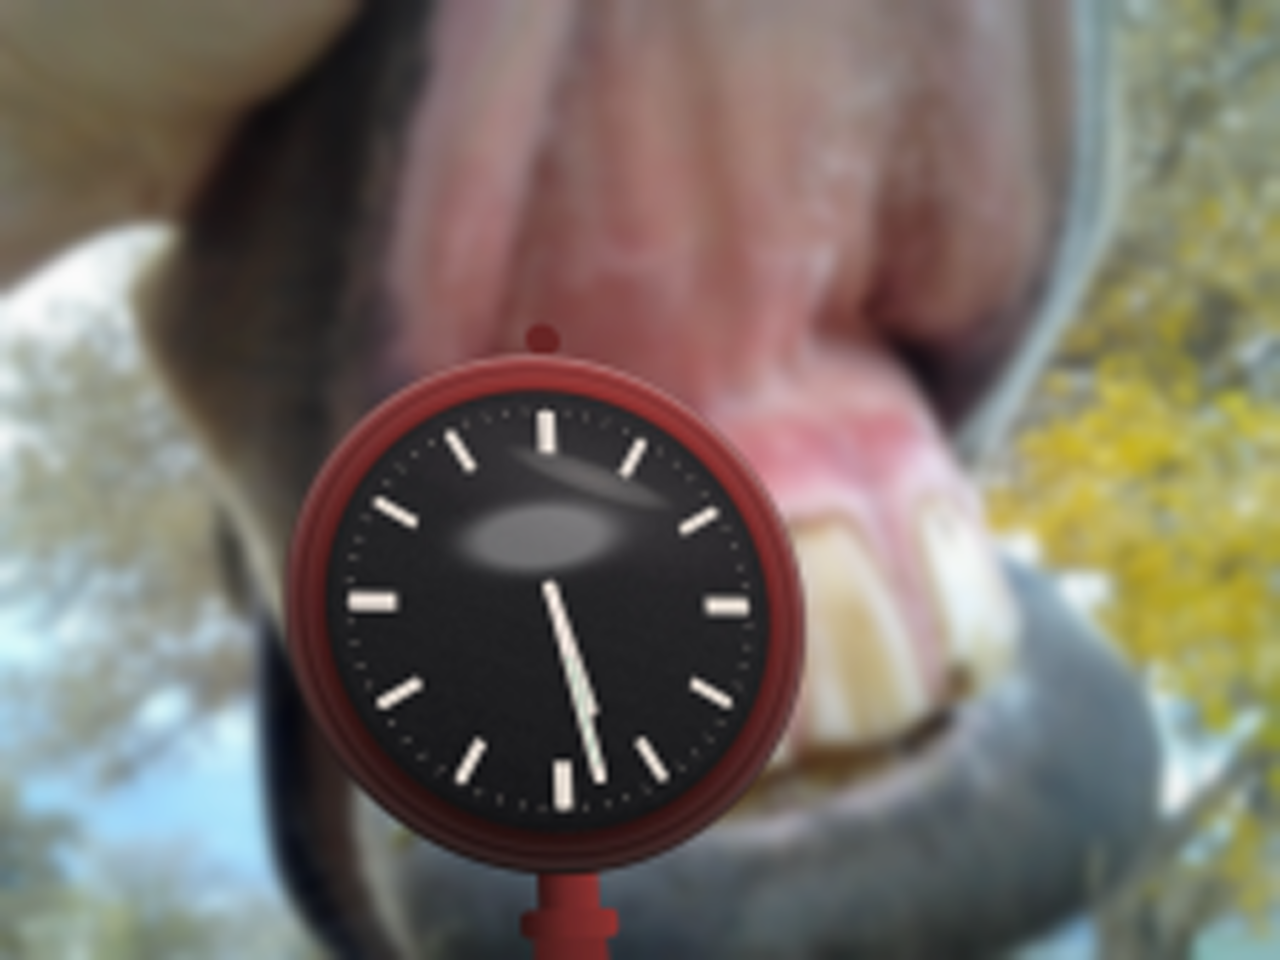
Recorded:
5 h 28 min
